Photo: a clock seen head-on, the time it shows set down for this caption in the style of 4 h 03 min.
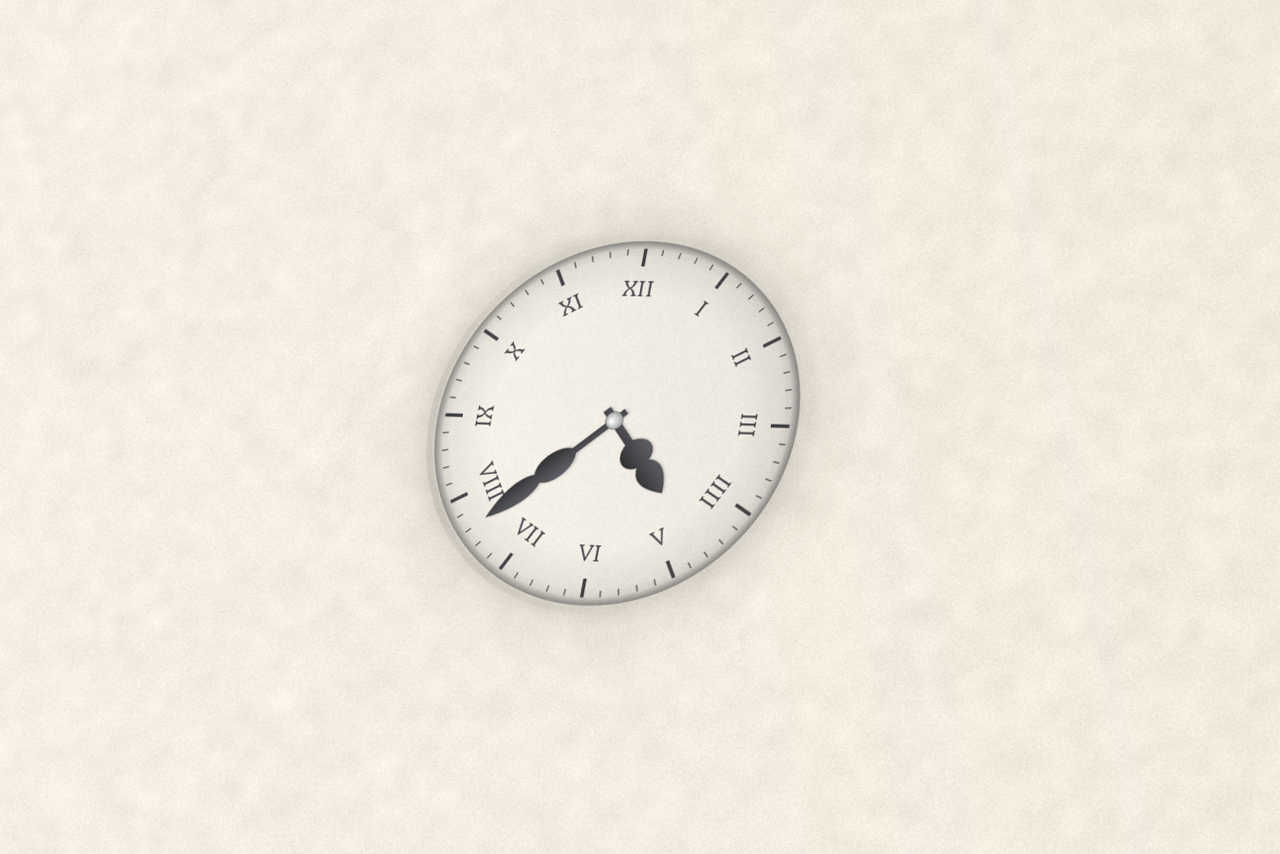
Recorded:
4 h 38 min
